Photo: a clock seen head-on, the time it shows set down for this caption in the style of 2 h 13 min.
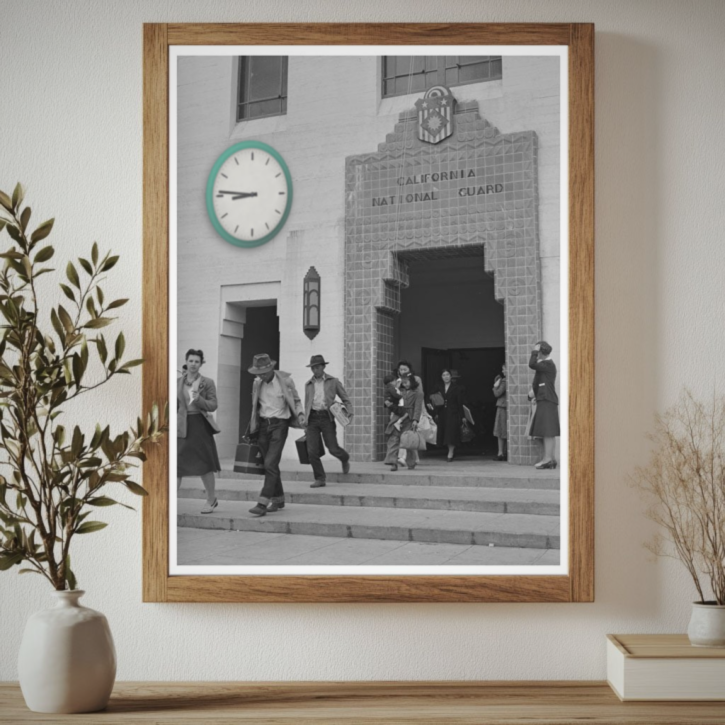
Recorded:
8 h 46 min
